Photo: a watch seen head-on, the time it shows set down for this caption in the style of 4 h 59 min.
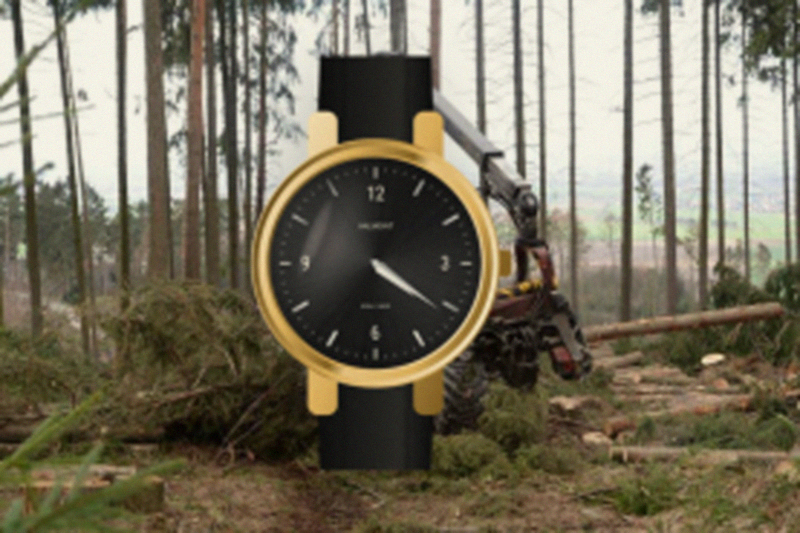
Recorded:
4 h 21 min
